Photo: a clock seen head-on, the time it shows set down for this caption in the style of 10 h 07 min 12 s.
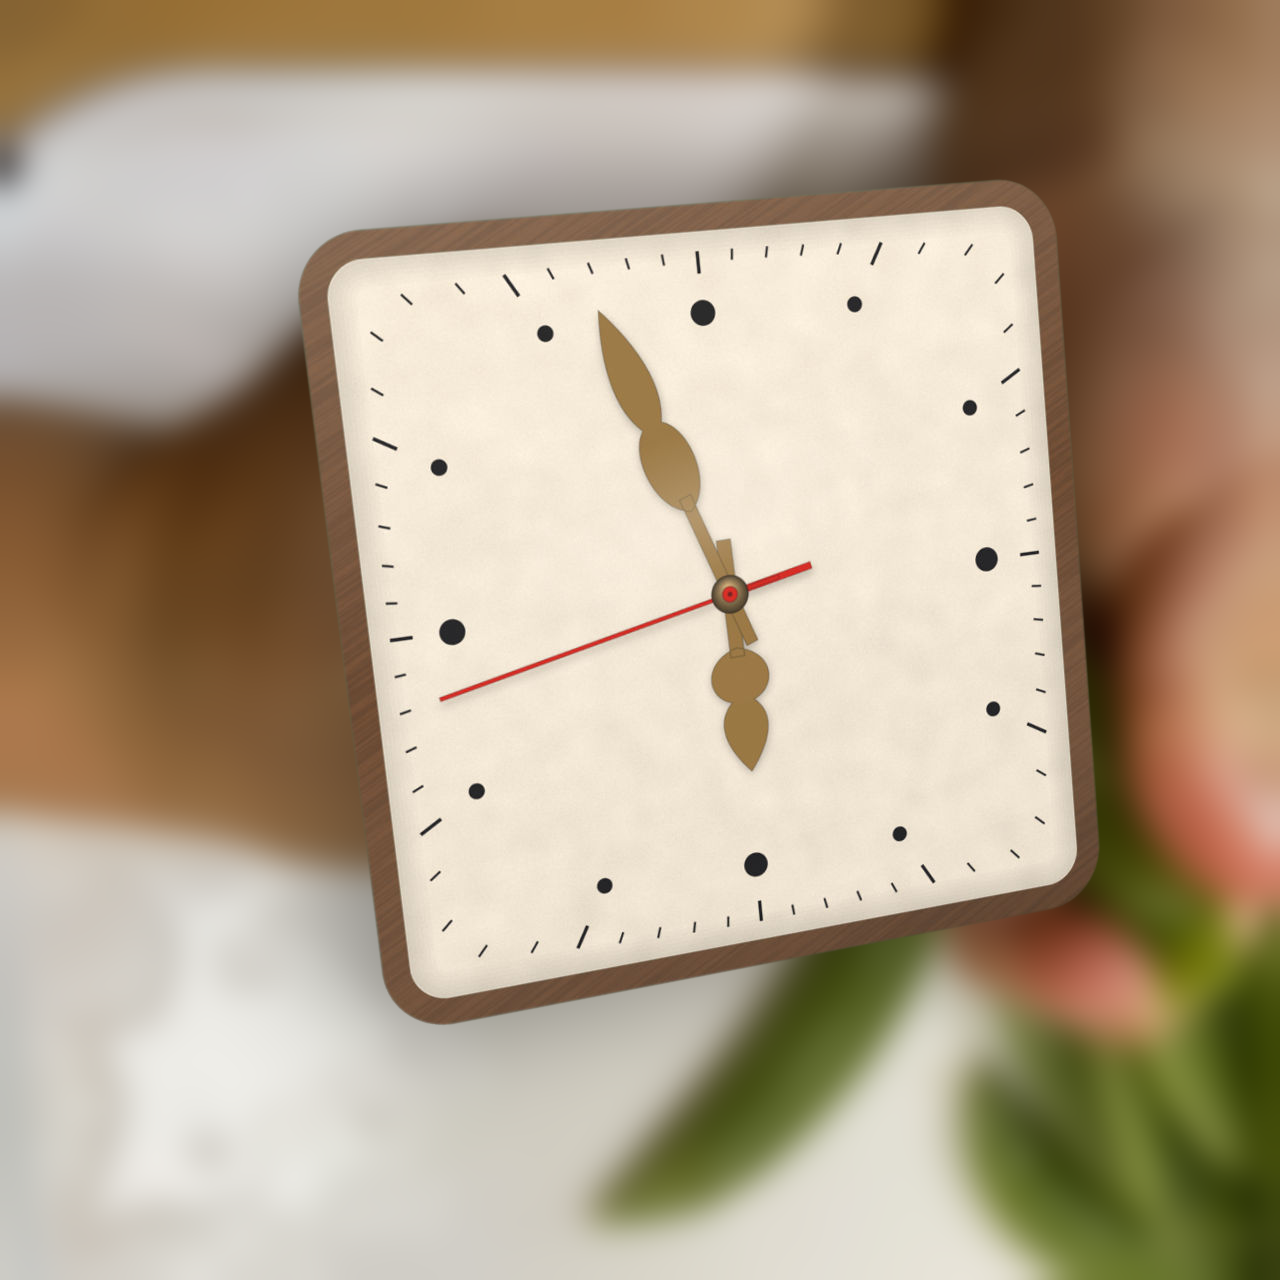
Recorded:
5 h 56 min 43 s
